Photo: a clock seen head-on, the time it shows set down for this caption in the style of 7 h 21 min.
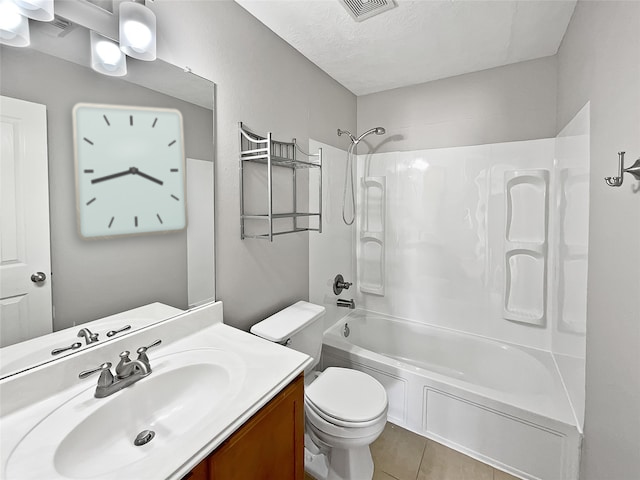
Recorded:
3 h 43 min
